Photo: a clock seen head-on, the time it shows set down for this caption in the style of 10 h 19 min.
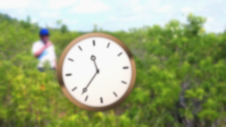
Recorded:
11 h 37 min
